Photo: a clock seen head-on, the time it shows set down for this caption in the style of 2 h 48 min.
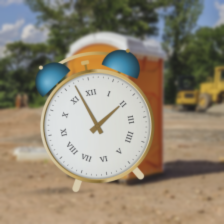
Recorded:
1 h 57 min
